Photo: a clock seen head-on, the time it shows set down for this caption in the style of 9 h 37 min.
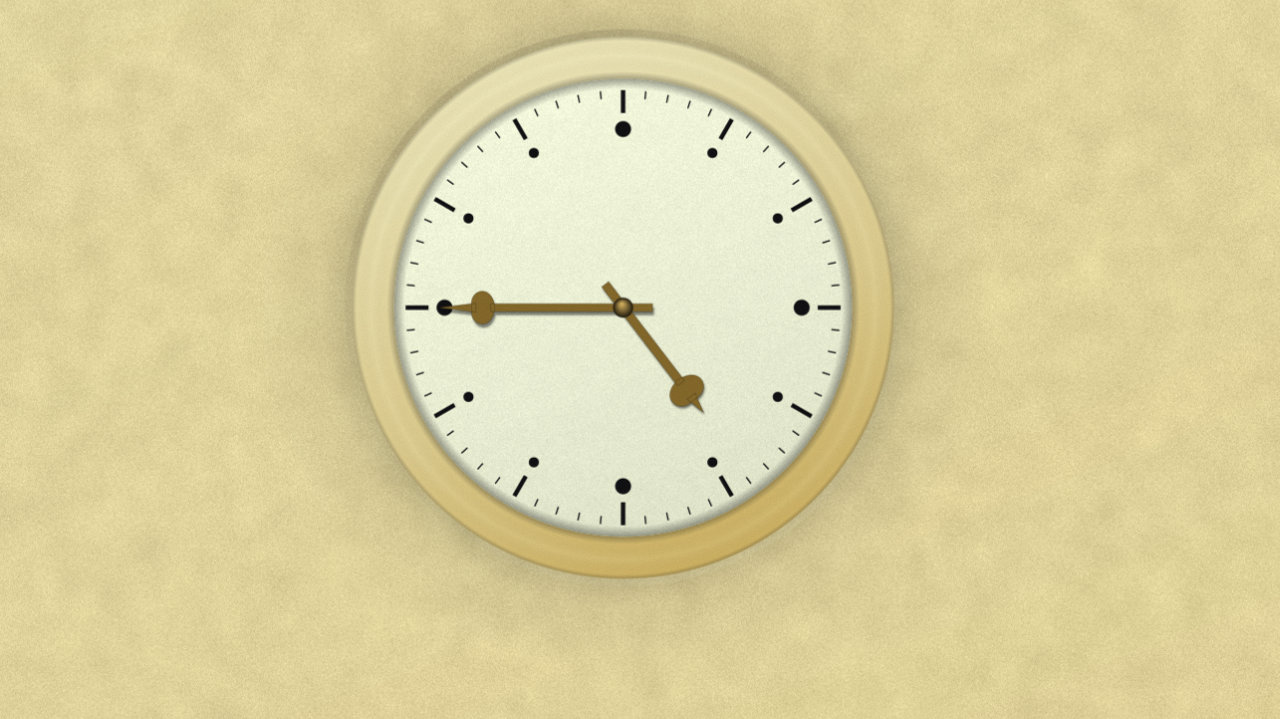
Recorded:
4 h 45 min
